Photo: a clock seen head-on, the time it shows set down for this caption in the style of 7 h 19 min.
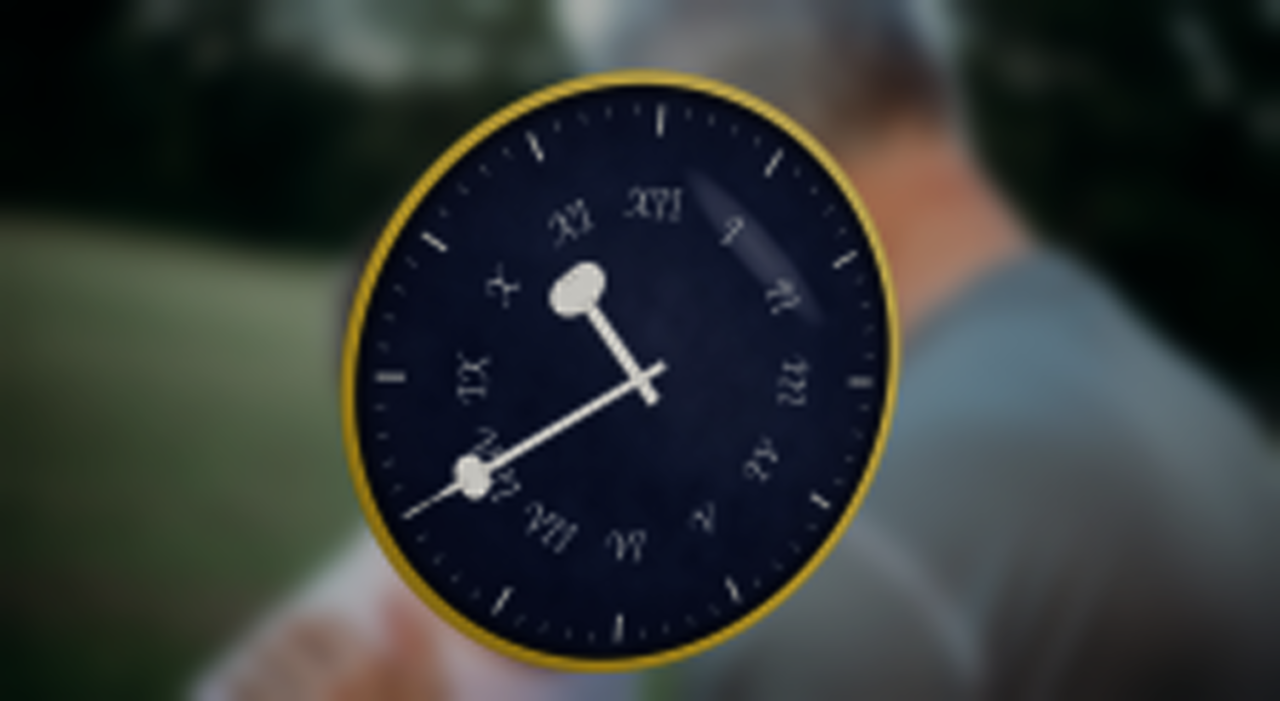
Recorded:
10 h 40 min
